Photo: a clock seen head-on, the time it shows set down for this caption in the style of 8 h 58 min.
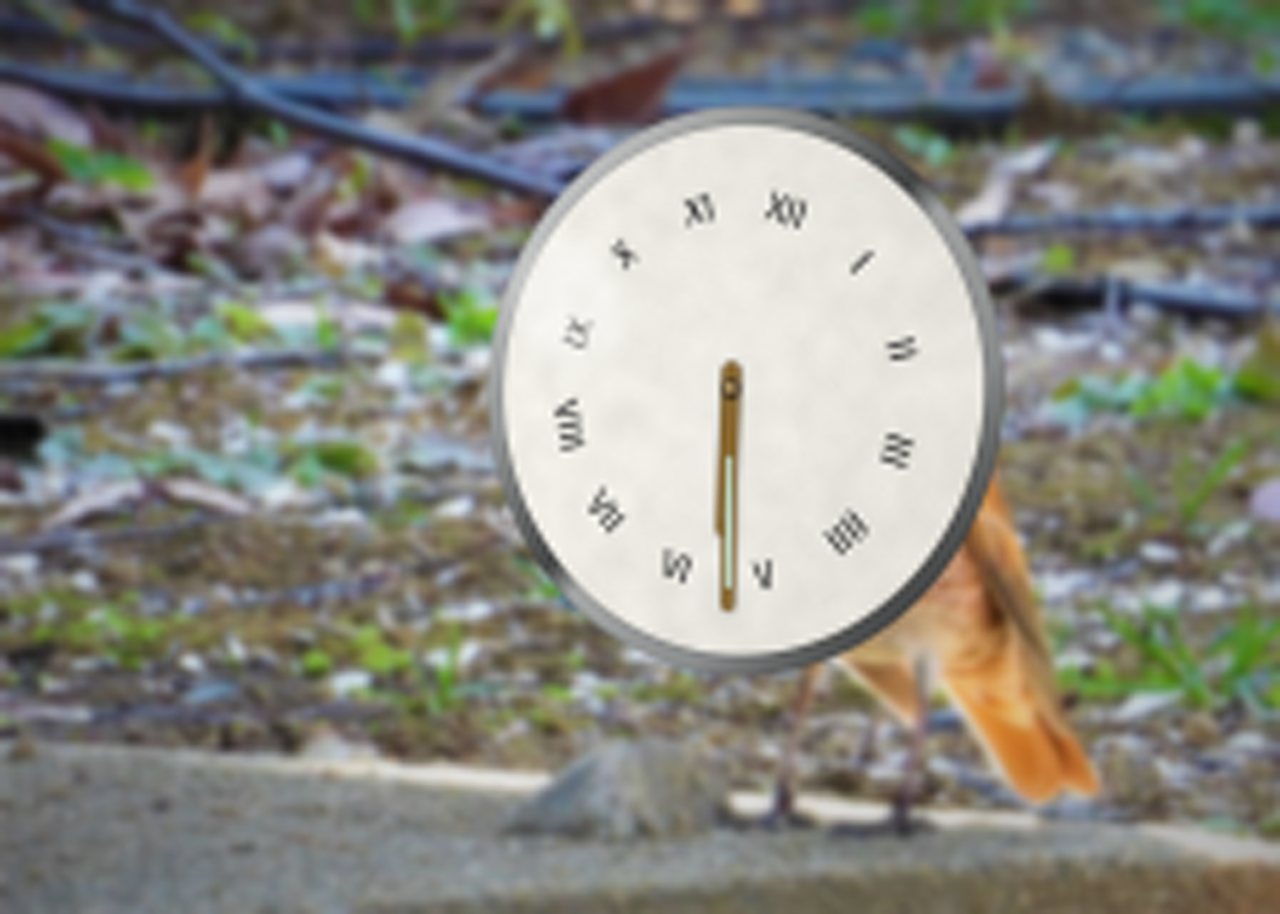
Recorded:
5 h 27 min
